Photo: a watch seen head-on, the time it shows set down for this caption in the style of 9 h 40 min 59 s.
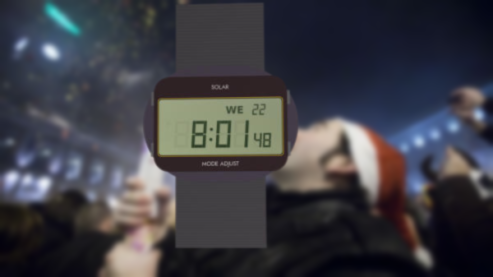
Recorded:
8 h 01 min 48 s
